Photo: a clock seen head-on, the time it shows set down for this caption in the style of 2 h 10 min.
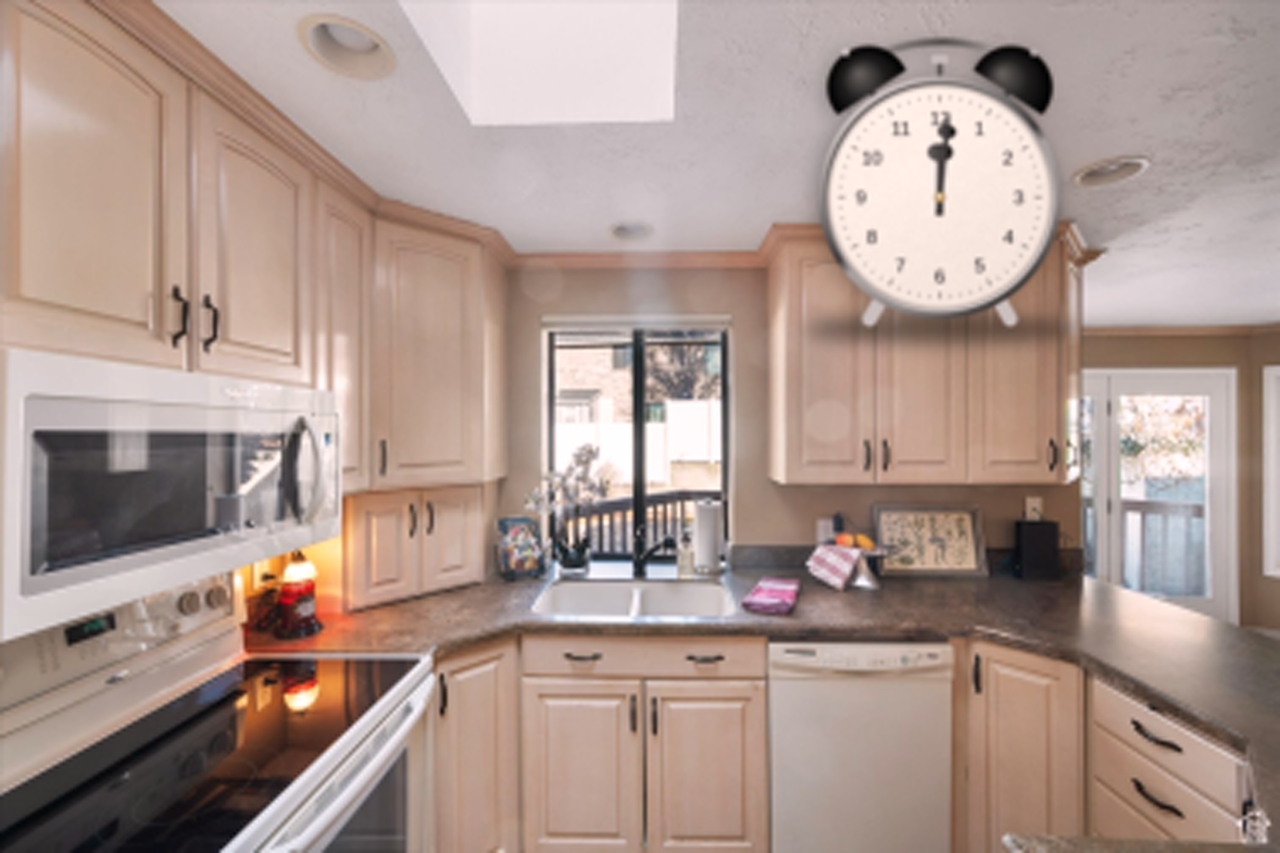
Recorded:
12 h 01 min
